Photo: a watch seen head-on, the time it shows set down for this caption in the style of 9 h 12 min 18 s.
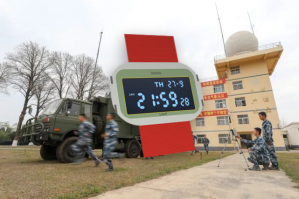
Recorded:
21 h 59 min 28 s
